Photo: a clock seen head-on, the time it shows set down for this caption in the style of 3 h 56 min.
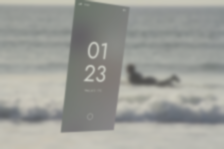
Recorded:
1 h 23 min
